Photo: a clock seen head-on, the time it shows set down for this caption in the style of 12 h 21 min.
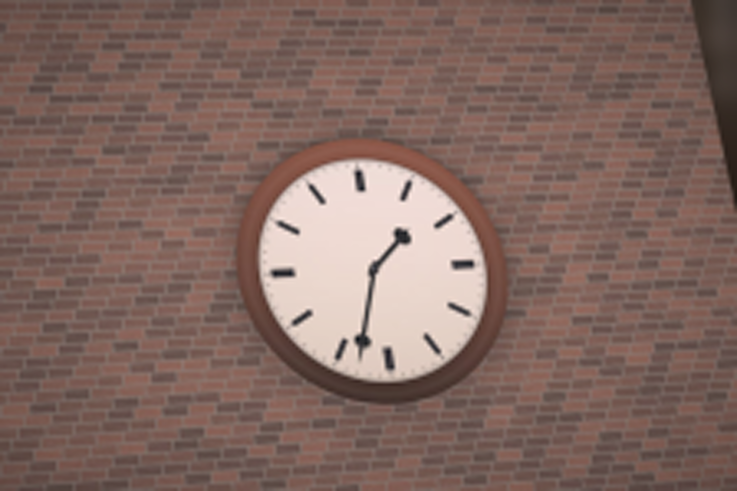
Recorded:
1 h 33 min
